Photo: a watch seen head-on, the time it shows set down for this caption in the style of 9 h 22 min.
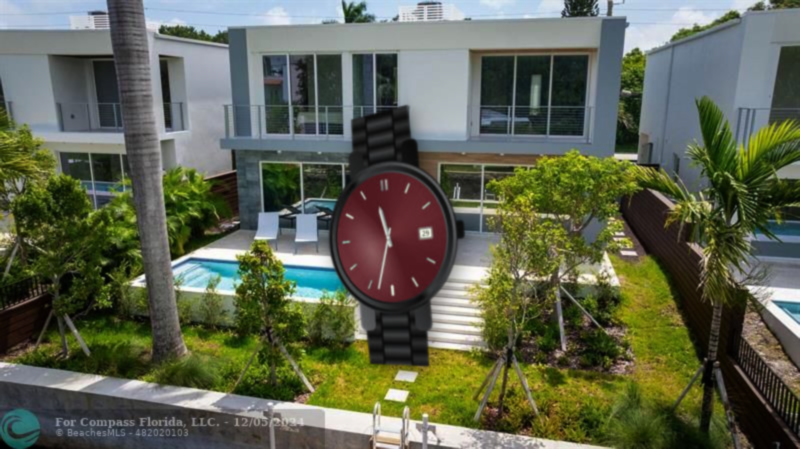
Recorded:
11 h 33 min
